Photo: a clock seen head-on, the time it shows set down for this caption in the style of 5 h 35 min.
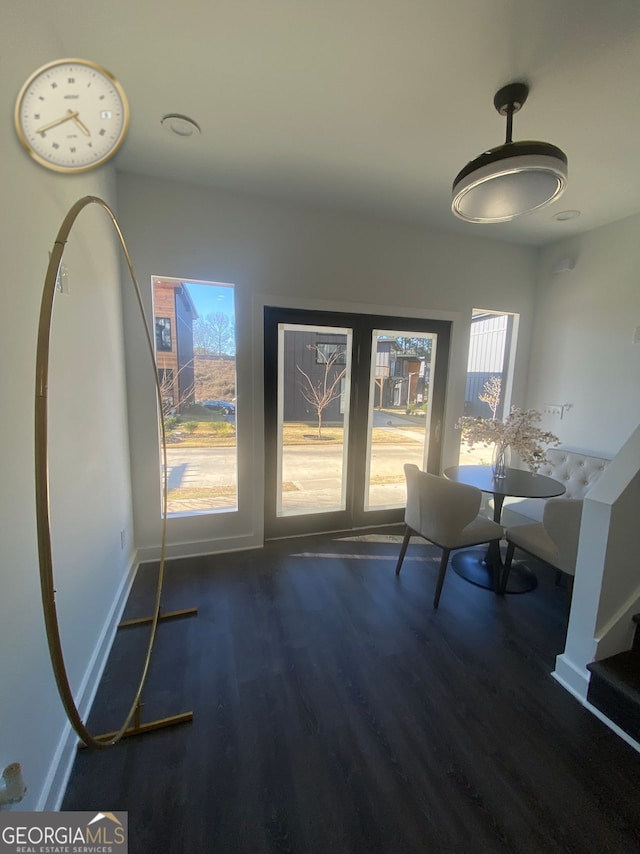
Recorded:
4 h 41 min
